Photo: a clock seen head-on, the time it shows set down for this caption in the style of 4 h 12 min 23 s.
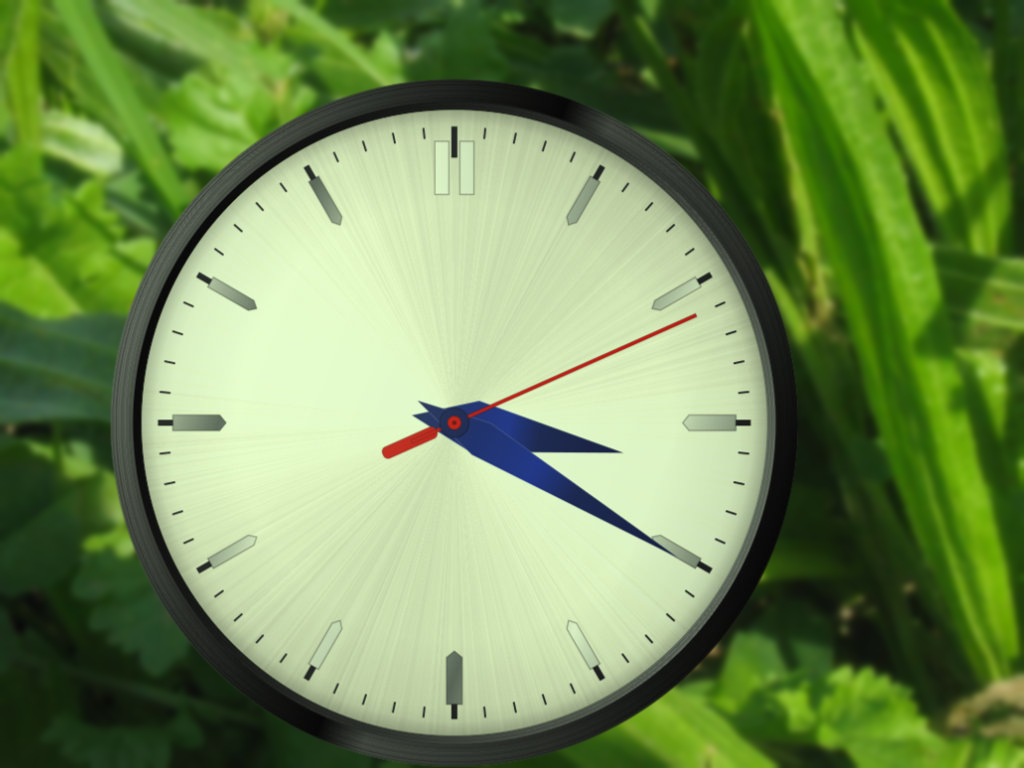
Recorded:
3 h 20 min 11 s
